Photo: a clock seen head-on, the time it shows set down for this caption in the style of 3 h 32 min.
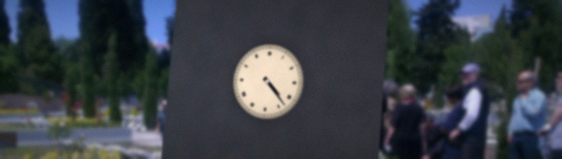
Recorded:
4 h 23 min
